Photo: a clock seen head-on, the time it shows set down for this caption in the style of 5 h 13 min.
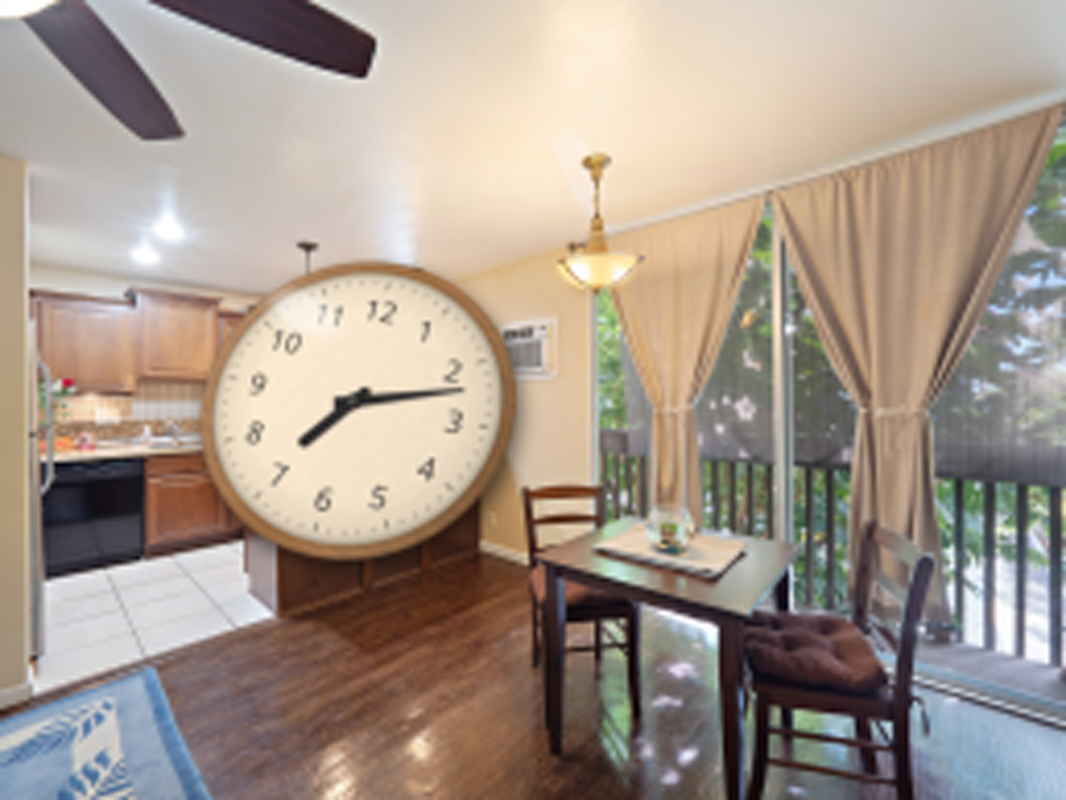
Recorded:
7 h 12 min
